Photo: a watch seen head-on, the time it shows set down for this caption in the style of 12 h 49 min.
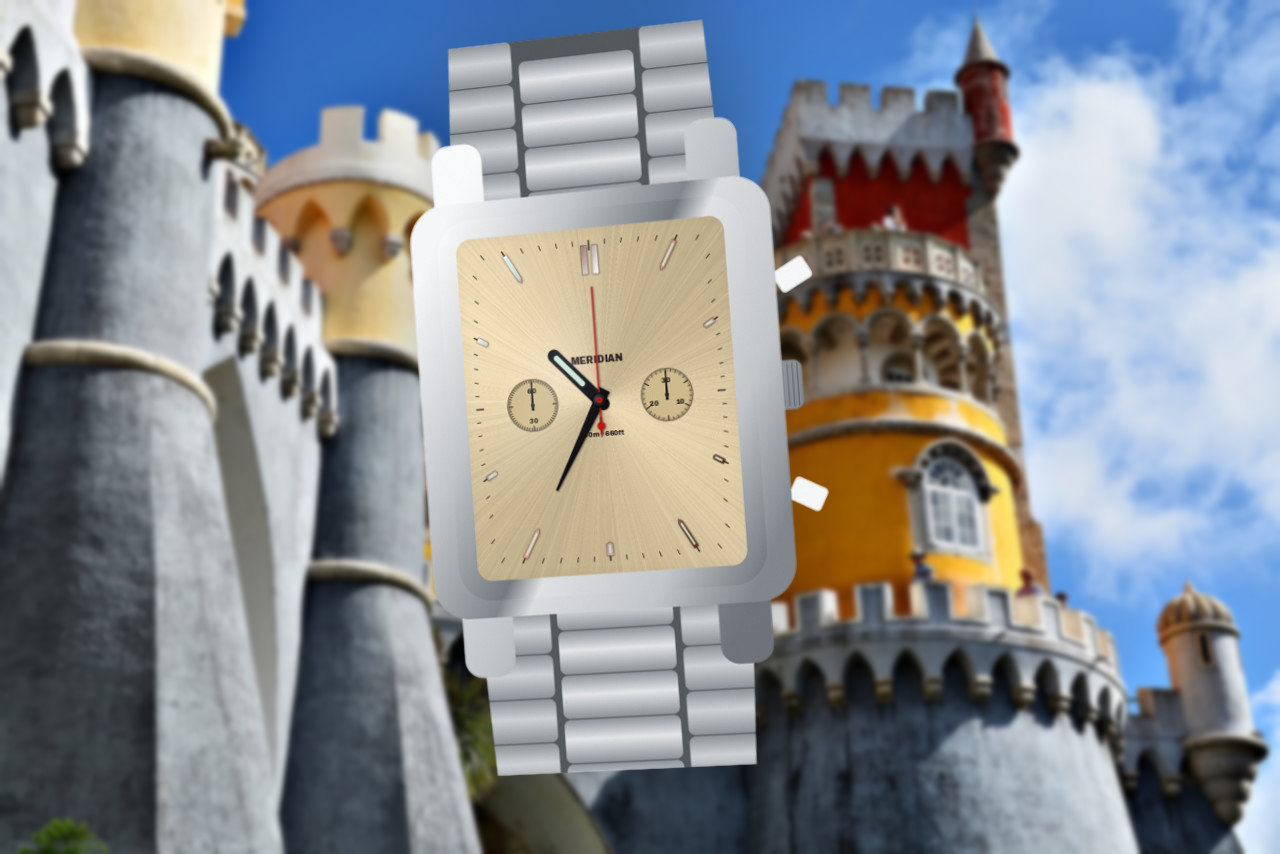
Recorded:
10 h 35 min
